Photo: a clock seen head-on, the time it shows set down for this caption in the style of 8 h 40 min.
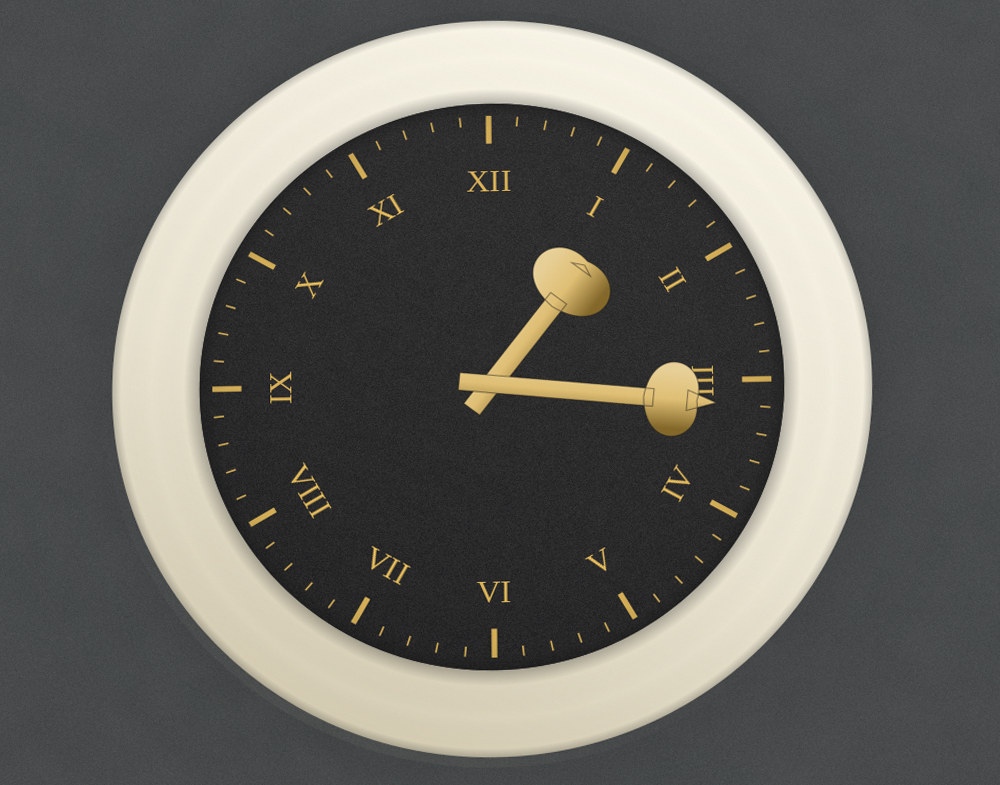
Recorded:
1 h 16 min
